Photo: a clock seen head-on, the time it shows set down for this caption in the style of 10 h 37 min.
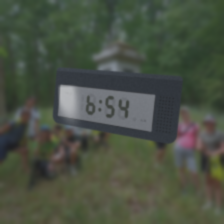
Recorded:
6 h 54 min
